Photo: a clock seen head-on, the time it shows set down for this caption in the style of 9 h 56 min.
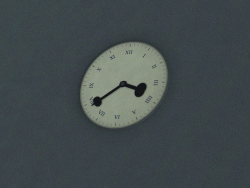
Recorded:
3 h 39 min
